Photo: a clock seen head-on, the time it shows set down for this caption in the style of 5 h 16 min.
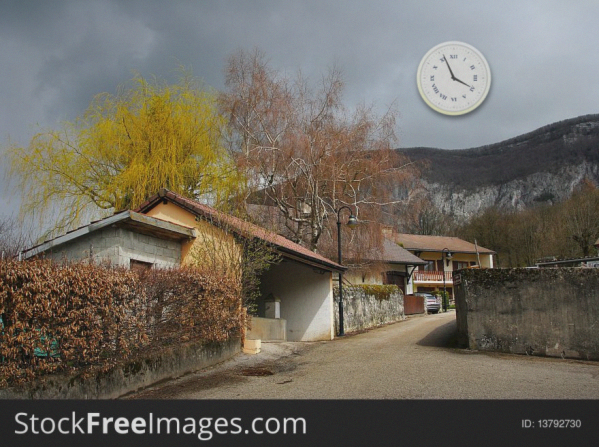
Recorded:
3 h 56 min
